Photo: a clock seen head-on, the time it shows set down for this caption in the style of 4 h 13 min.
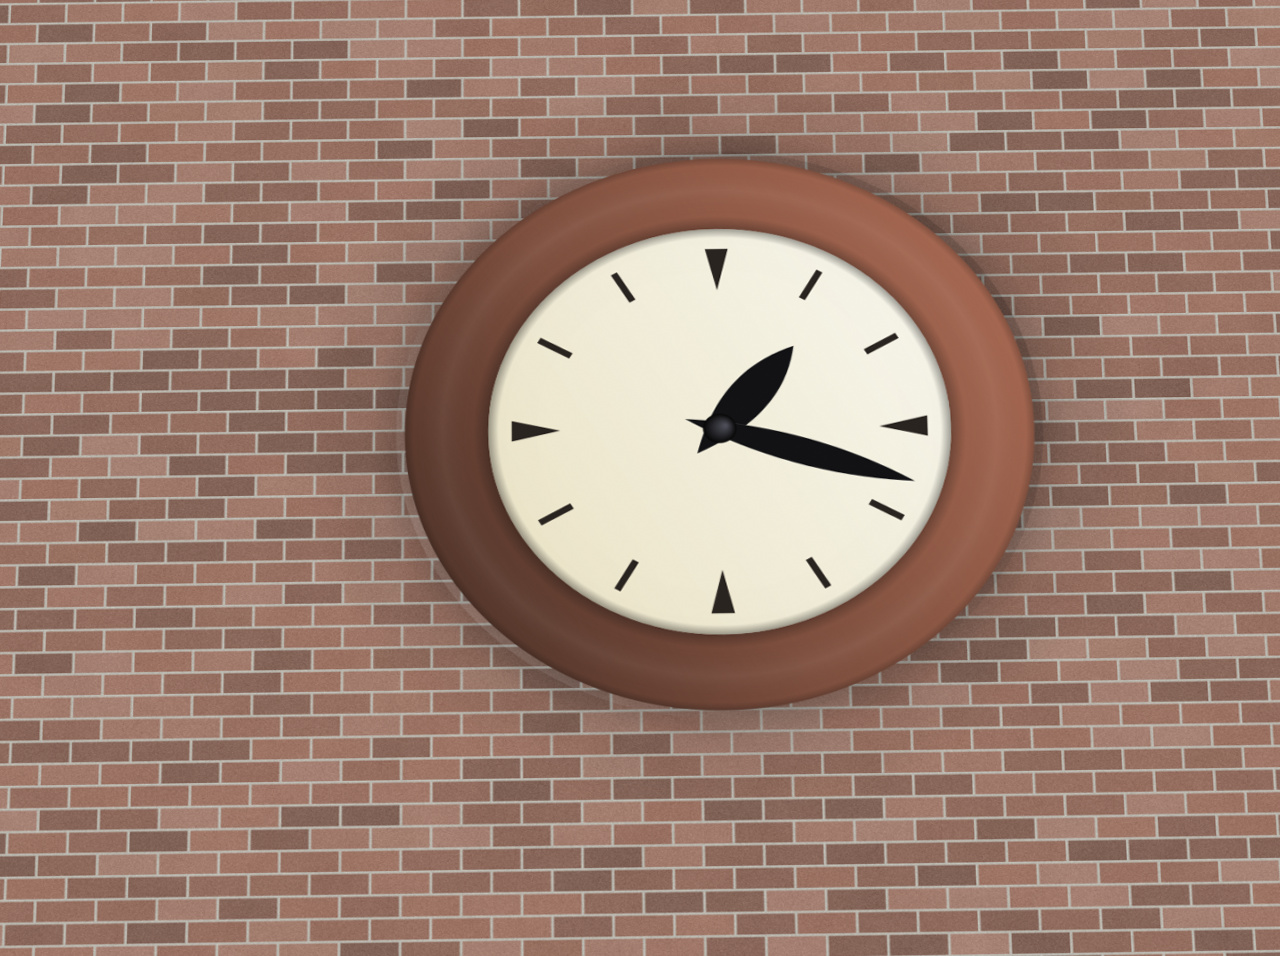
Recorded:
1 h 18 min
